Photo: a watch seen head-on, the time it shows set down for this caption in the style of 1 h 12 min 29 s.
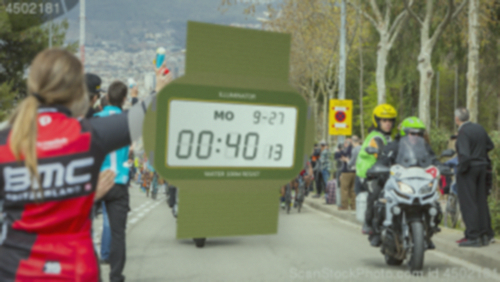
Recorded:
0 h 40 min 13 s
